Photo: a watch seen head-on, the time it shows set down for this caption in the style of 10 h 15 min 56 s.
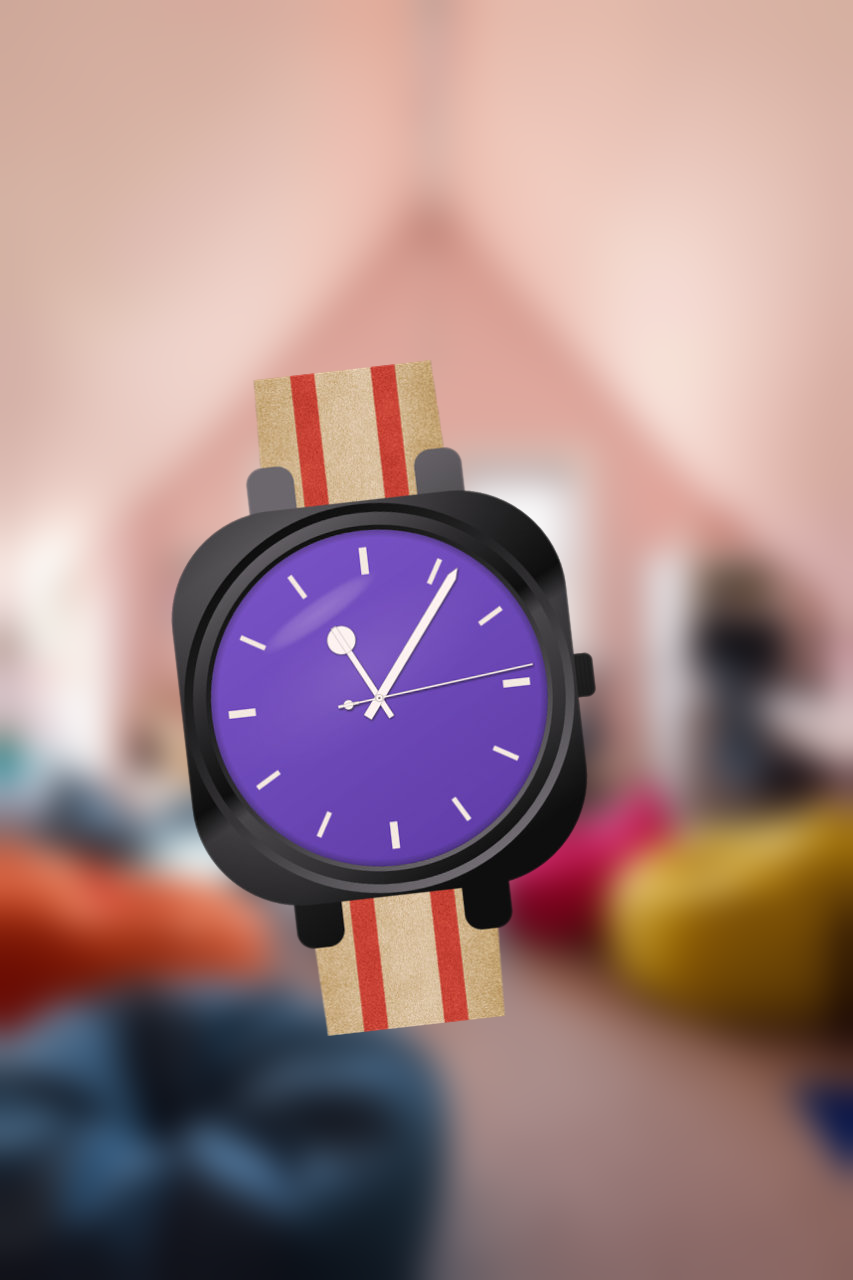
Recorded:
11 h 06 min 14 s
